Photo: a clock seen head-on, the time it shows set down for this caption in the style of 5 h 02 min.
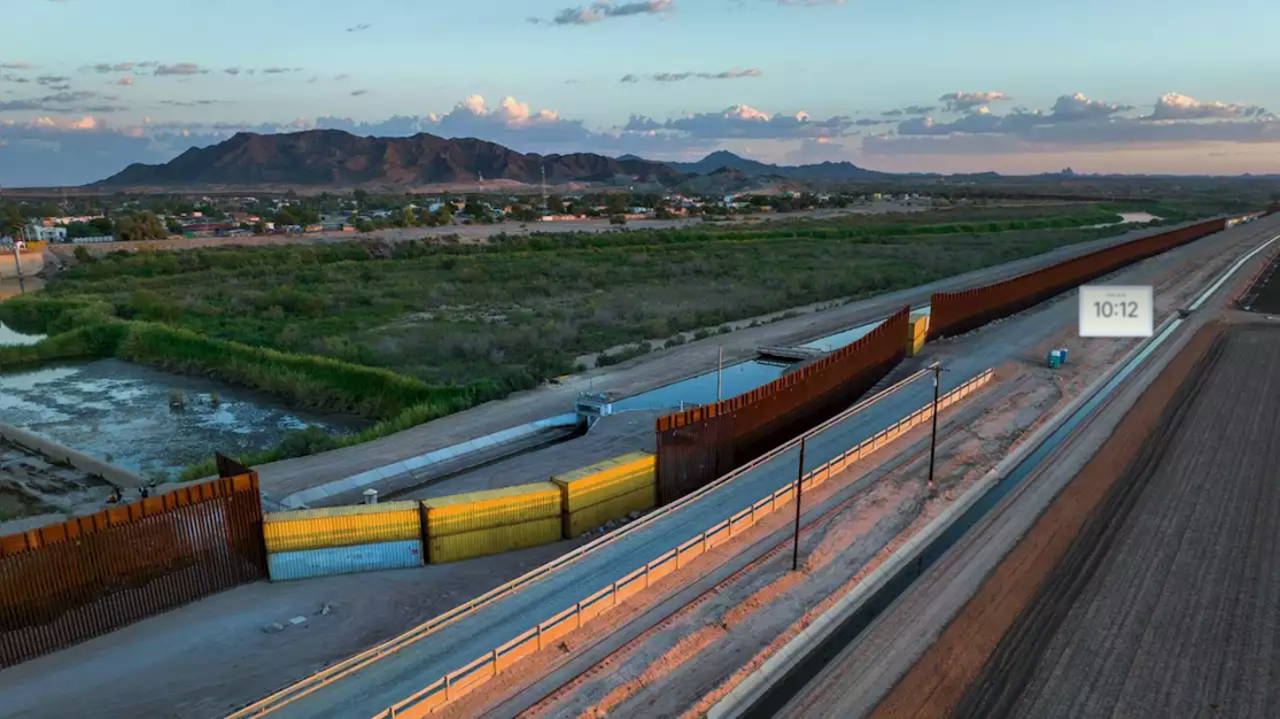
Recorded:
10 h 12 min
